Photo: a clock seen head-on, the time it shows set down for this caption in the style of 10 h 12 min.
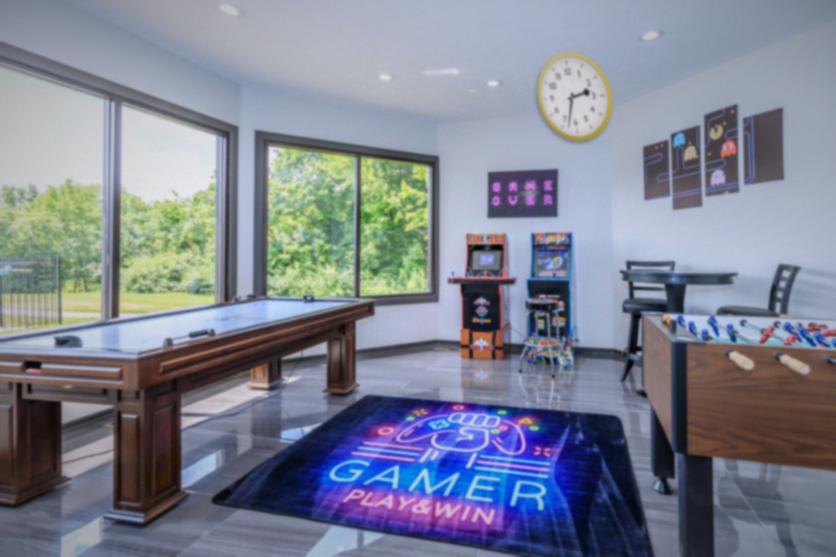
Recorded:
2 h 33 min
